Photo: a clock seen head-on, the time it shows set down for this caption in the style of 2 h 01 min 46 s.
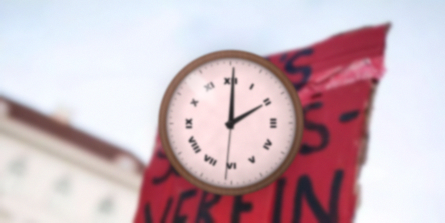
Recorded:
2 h 00 min 31 s
